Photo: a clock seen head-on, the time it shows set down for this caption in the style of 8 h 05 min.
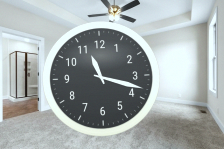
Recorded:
11 h 18 min
